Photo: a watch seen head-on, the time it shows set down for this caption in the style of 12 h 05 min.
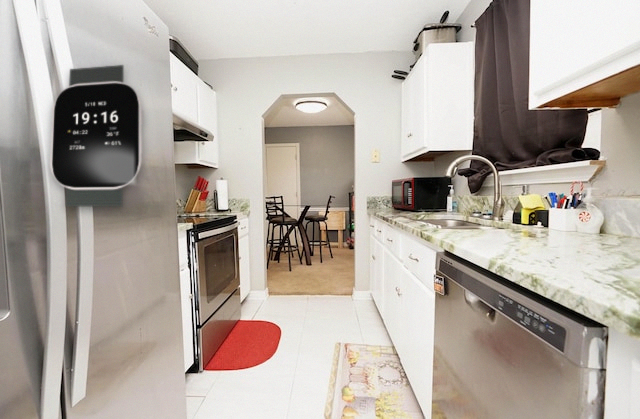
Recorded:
19 h 16 min
